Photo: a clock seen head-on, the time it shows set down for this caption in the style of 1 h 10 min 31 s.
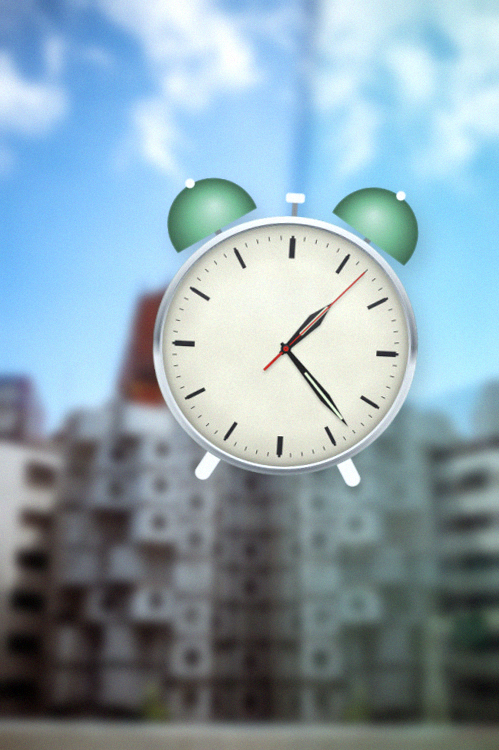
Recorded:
1 h 23 min 07 s
